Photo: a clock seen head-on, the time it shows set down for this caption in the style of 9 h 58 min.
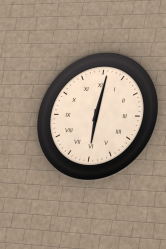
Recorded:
6 h 01 min
